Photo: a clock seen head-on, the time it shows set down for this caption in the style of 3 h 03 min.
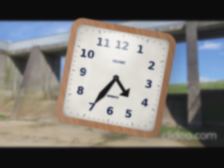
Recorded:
4 h 35 min
